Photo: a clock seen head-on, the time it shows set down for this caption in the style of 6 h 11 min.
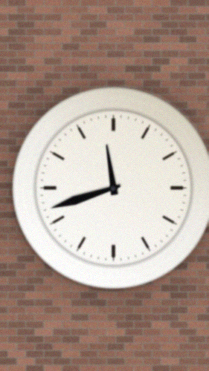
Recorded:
11 h 42 min
